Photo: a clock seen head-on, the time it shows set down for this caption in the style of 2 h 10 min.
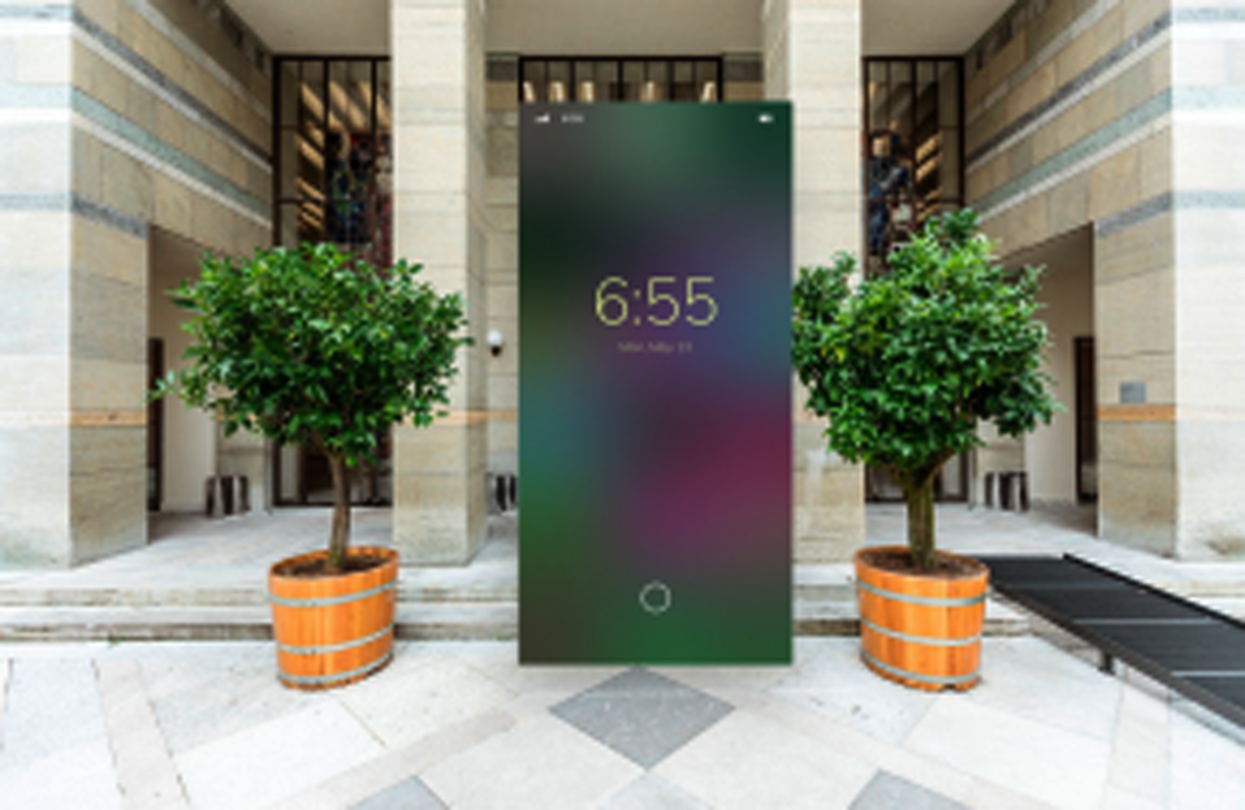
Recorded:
6 h 55 min
